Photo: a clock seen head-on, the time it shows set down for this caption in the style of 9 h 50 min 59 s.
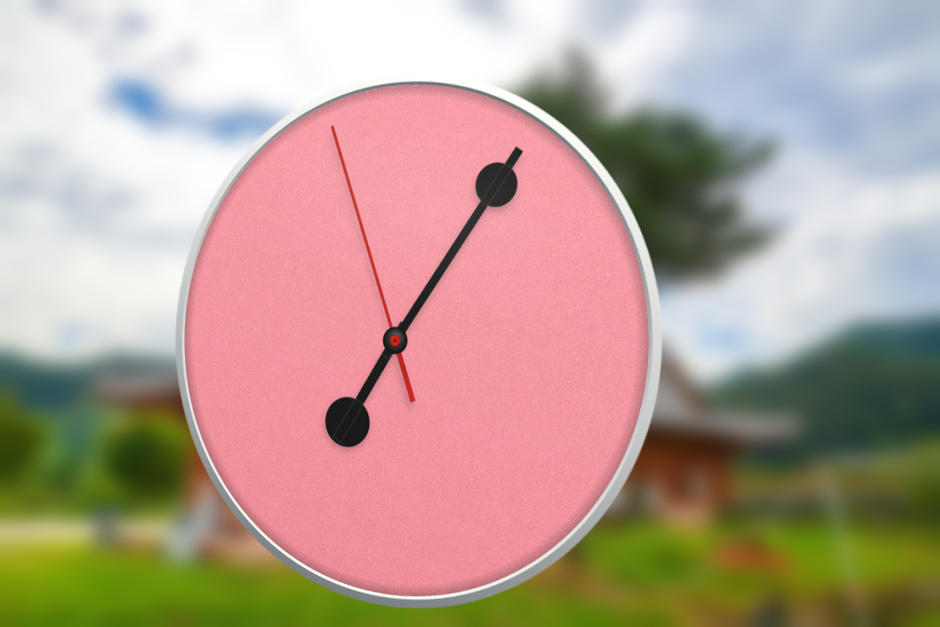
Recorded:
7 h 05 min 57 s
